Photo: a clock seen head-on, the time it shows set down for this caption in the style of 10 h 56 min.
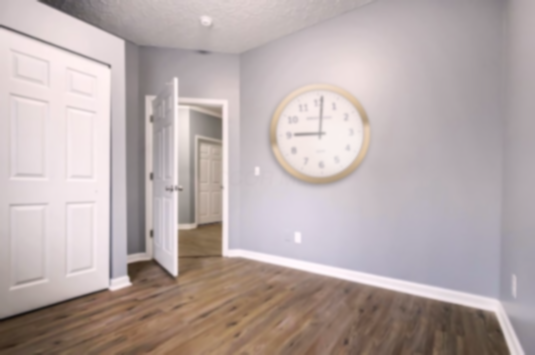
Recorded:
9 h 01 min
